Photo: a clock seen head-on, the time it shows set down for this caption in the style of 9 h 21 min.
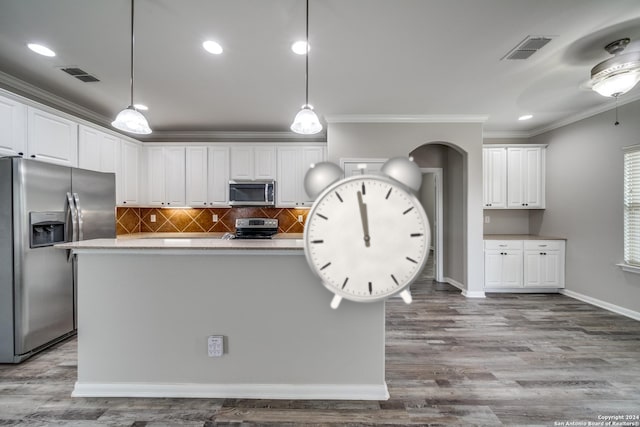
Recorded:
11 h 59 min
